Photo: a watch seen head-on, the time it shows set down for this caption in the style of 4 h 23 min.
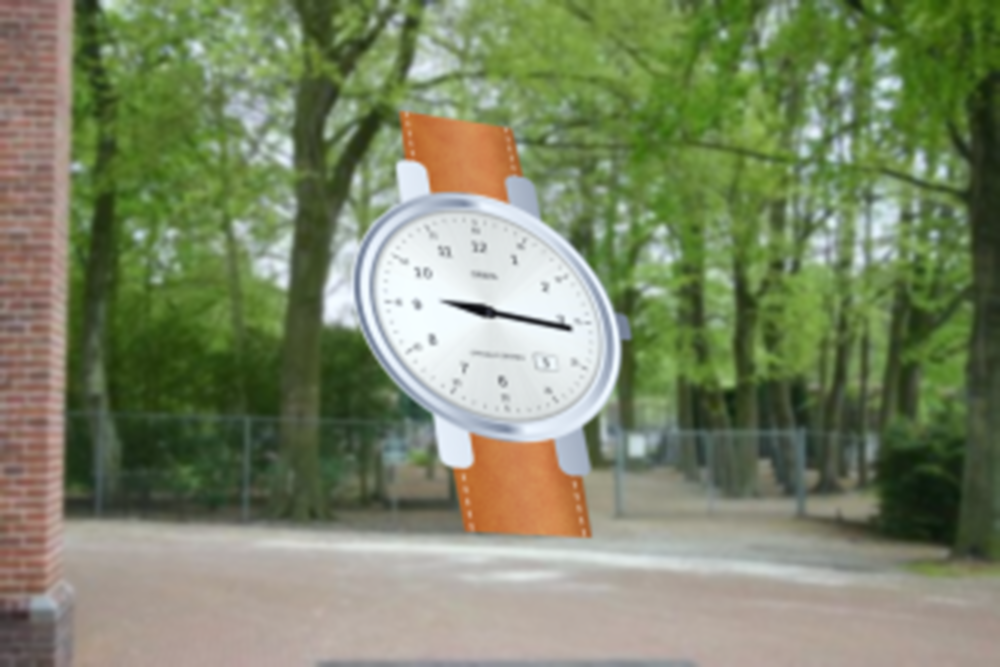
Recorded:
9 h 16 min
